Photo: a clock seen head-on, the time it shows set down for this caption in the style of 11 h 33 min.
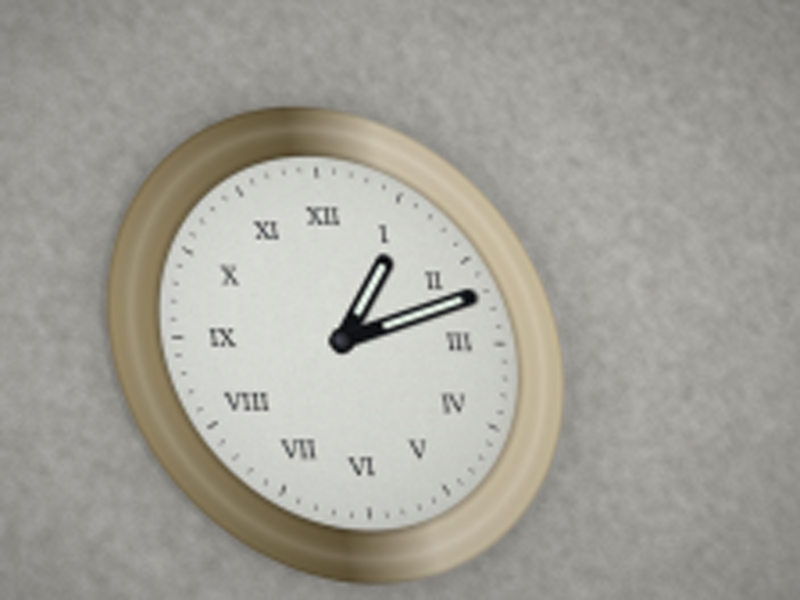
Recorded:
1 h 12 min
